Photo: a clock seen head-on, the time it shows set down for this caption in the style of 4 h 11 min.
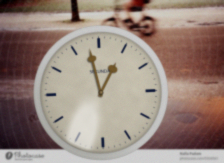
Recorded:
12 h 58 min
